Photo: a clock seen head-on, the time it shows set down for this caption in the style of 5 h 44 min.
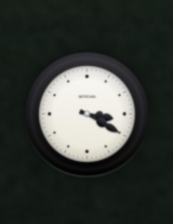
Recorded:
3 h 20 min
